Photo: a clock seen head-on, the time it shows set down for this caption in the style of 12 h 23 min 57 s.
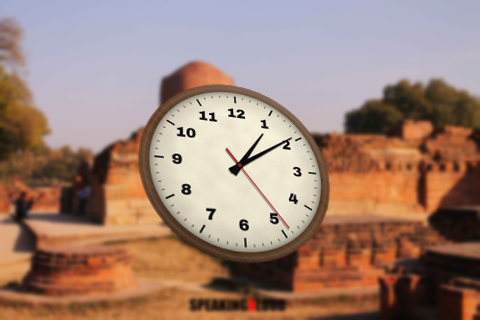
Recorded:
1 h 09 min 24 s
